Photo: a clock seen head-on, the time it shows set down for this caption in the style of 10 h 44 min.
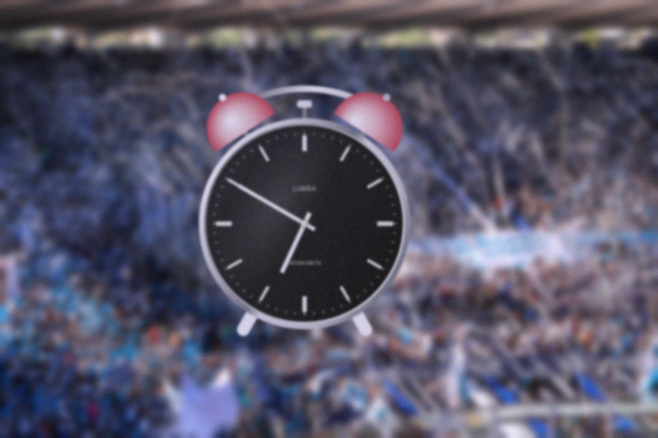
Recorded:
6 h 50 min
